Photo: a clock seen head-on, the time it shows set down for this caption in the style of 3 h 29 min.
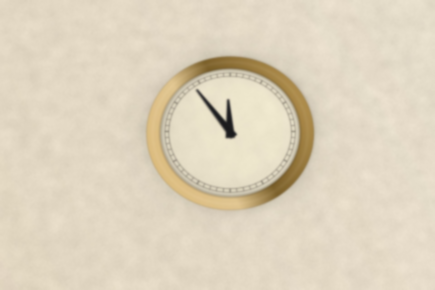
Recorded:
11 h 54 min
